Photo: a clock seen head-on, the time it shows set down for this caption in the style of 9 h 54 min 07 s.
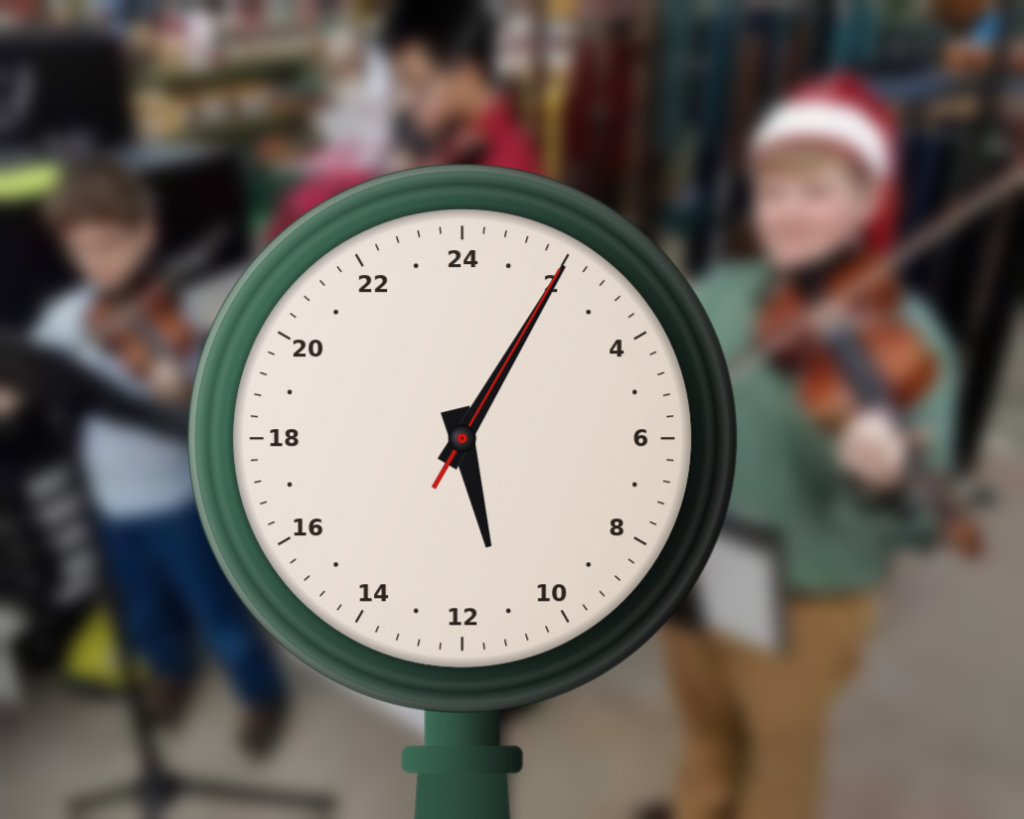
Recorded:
11 h 05 min 05 s
